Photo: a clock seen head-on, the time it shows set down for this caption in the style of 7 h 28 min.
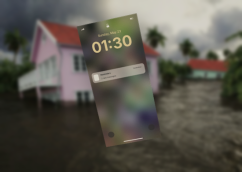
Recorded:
1 h 30 min
